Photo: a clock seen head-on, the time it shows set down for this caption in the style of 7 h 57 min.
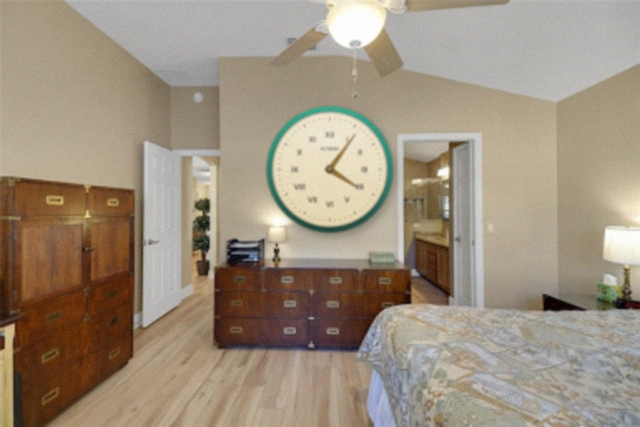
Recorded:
4 h 06 min
